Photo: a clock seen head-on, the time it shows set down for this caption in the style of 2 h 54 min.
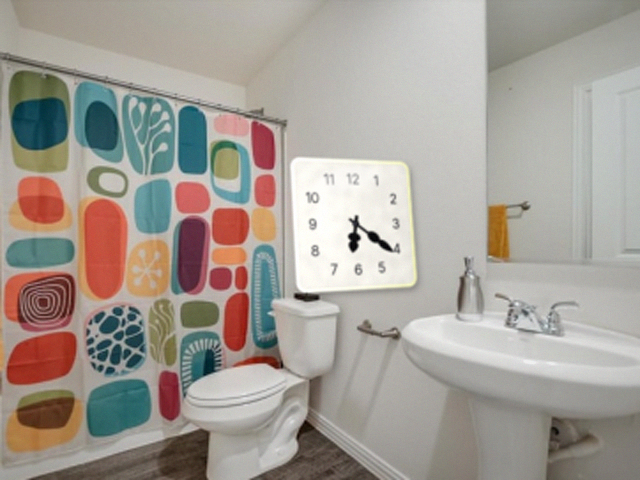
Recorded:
6 h 21 min
